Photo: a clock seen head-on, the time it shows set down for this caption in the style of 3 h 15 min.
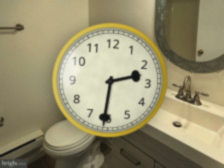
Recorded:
2 h 31 min
